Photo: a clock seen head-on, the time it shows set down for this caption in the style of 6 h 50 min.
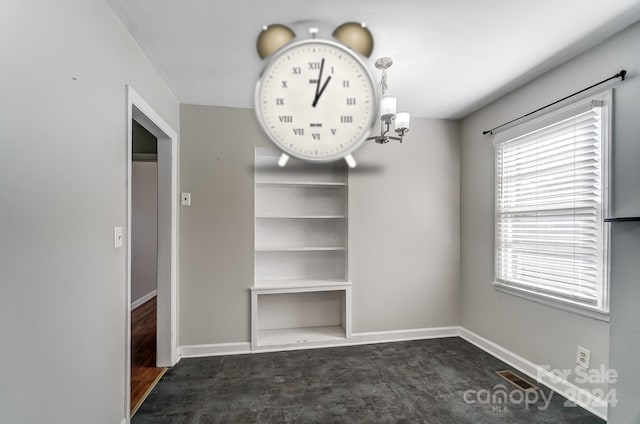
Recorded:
1 h 02 min
